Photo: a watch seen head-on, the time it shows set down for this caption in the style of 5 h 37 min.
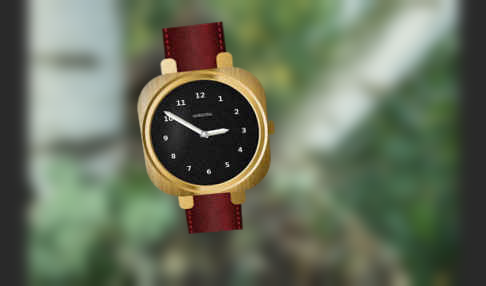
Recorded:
2 h 51 min
